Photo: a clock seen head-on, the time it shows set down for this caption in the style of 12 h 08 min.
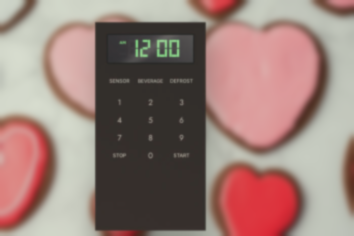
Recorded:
12 h 00 min
